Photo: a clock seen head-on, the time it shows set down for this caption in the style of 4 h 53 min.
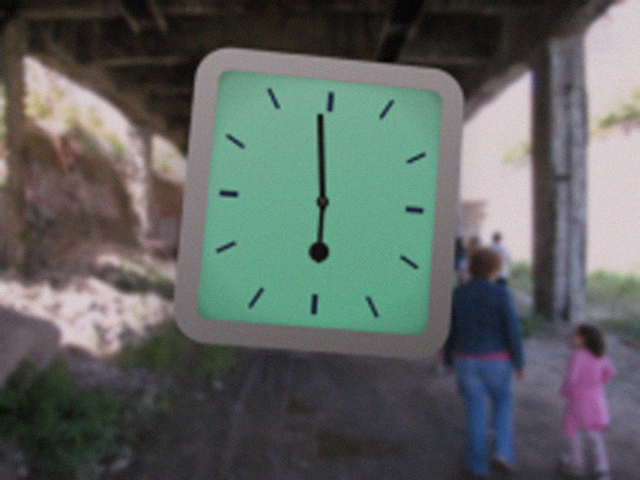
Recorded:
5 h 59 min
